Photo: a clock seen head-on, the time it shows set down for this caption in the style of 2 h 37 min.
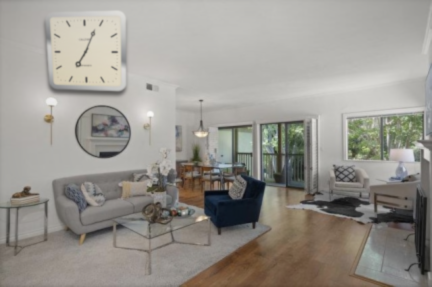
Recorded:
7 h 04 min
